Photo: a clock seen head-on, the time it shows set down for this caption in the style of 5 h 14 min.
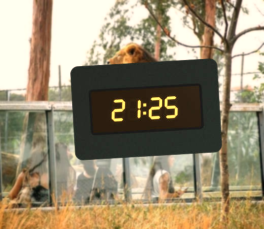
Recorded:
21 h 25 min
